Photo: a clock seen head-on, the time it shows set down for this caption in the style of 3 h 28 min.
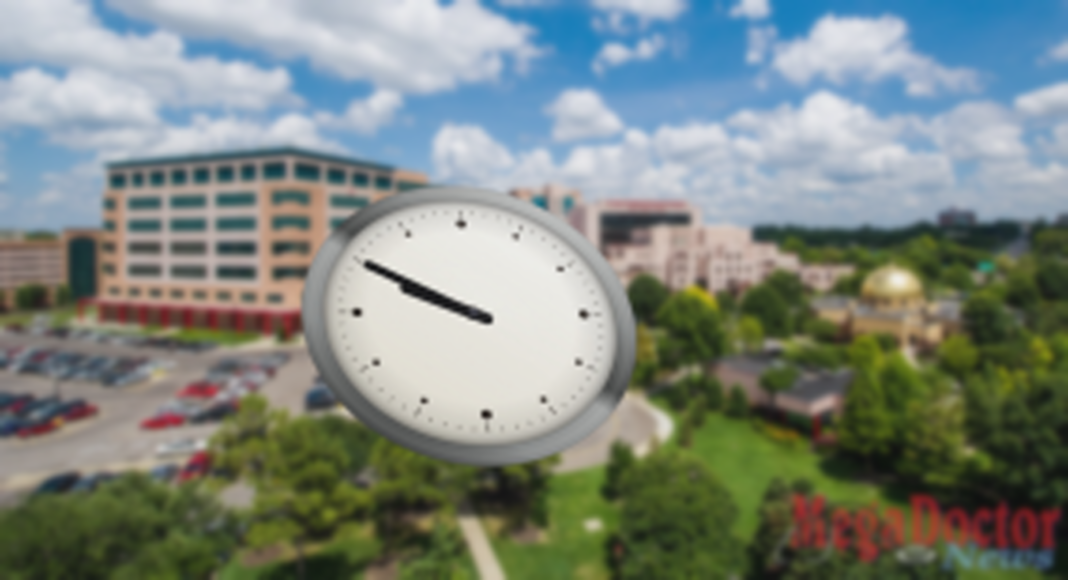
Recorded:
9 h 50 min
